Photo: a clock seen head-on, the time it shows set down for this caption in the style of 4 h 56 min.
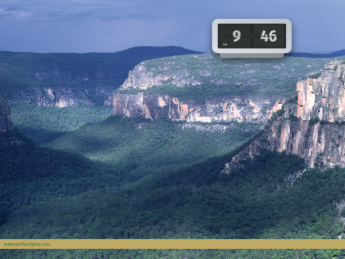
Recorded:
9 h 46 min
